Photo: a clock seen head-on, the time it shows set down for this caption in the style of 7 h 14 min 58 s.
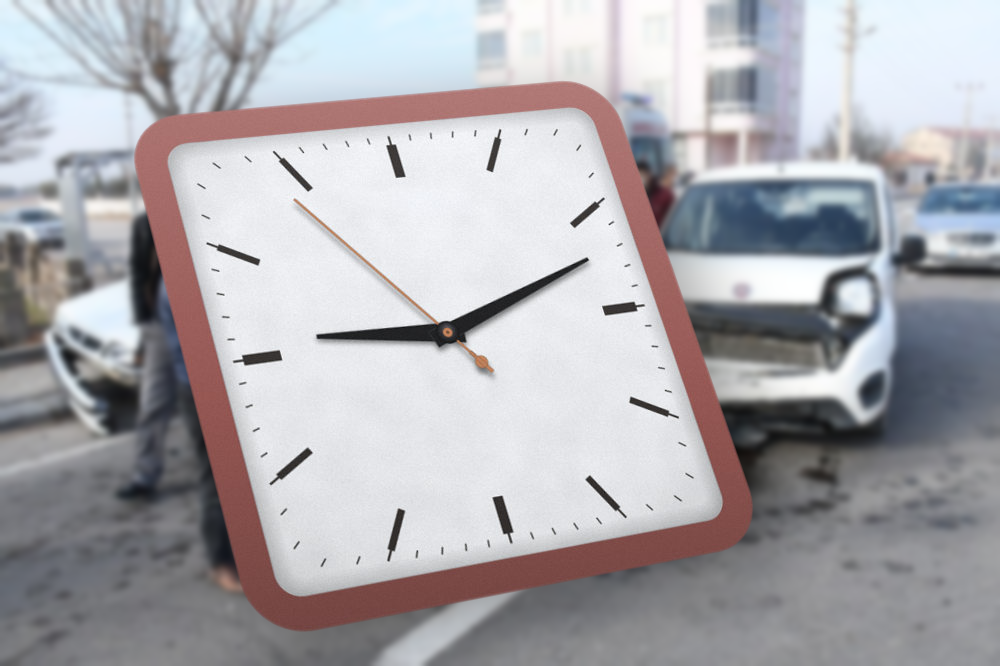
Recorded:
9 h 11 min 54 s
